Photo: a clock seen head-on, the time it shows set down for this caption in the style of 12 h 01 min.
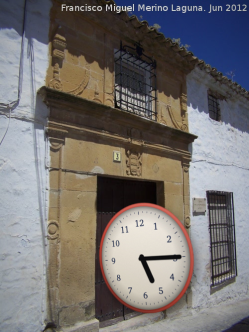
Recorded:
5 h 15 min
